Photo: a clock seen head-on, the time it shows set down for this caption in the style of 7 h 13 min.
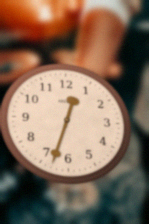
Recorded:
12 h 33 min
